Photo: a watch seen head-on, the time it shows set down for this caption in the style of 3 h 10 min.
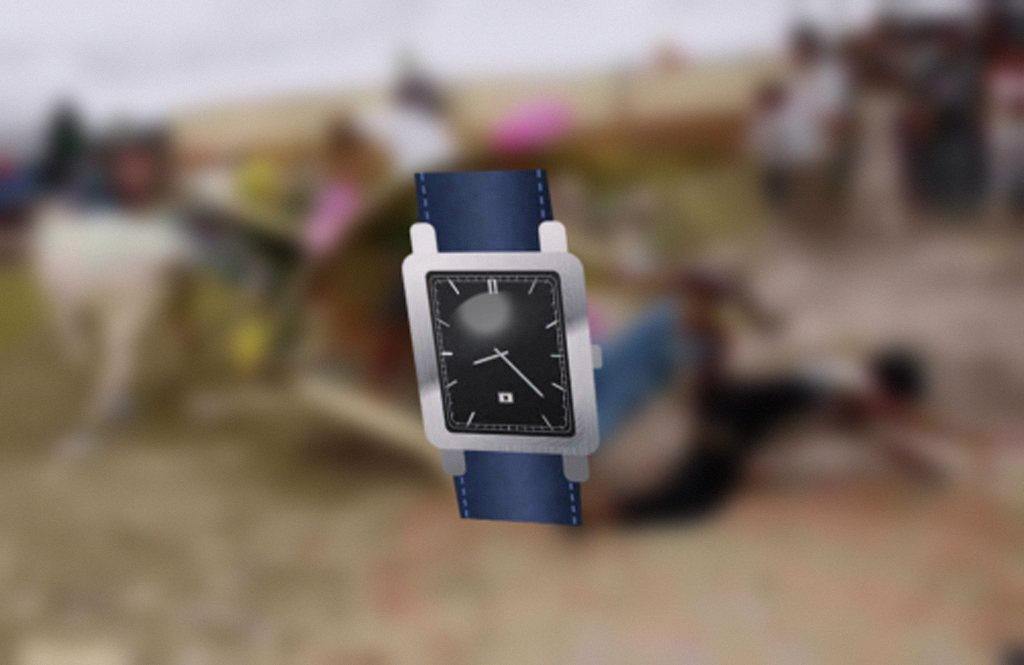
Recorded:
8 h 23 min
